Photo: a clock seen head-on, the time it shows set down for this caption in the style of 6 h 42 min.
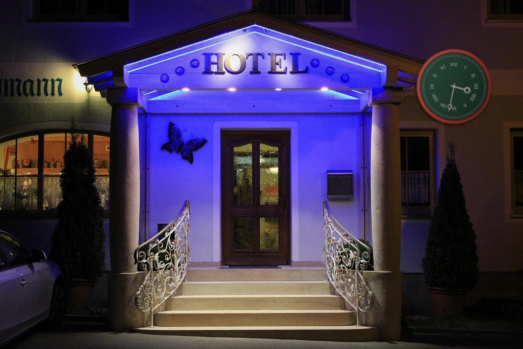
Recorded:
3 h 32 min
